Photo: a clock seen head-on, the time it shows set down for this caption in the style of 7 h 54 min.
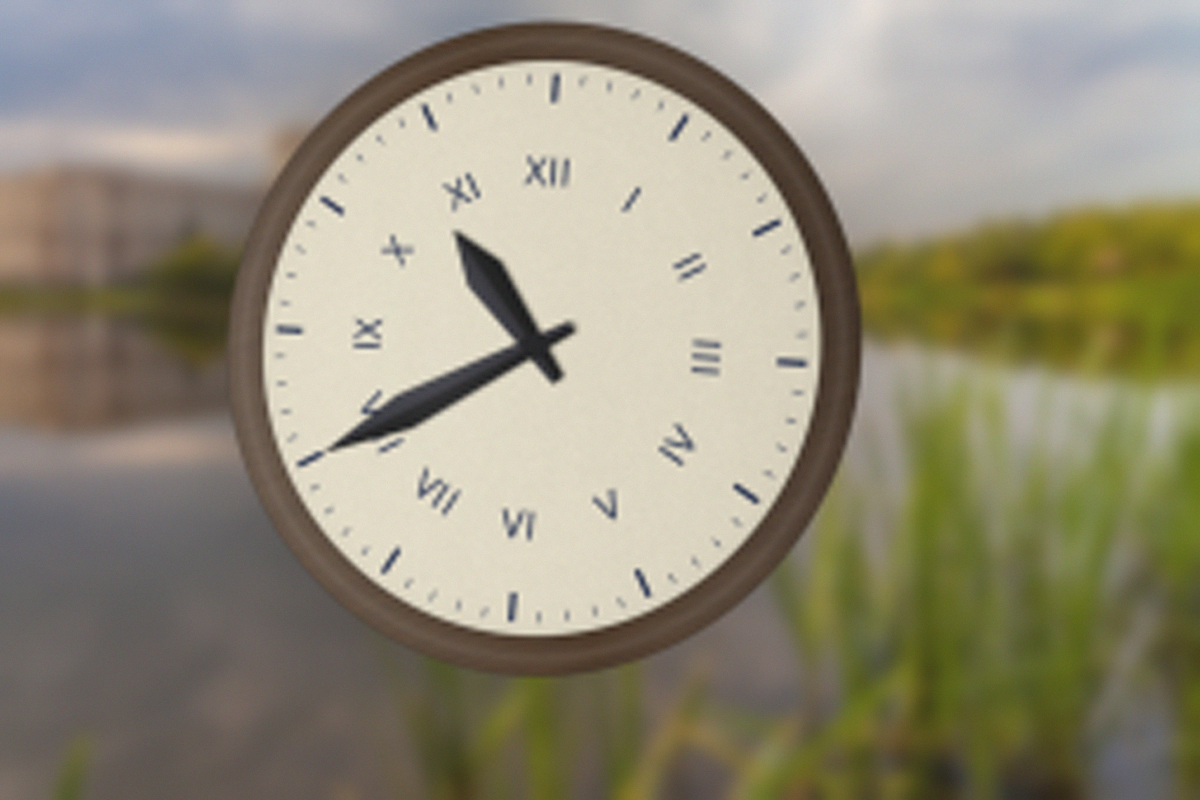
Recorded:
10 h 40 min
